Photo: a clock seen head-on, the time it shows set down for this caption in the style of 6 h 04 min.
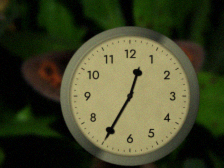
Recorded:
12 h 35 min
